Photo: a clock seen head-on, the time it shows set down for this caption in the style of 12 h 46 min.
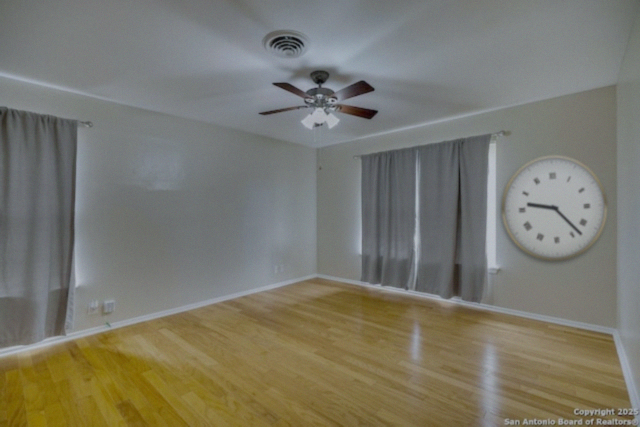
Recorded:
9 h 23 min
